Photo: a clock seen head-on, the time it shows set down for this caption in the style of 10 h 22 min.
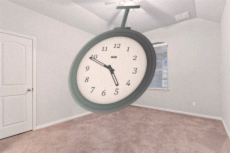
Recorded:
4 h 49 min
